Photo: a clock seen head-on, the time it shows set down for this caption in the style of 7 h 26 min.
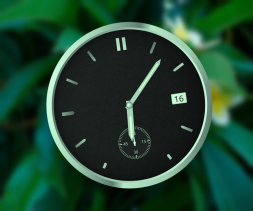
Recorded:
6 h 07 min
